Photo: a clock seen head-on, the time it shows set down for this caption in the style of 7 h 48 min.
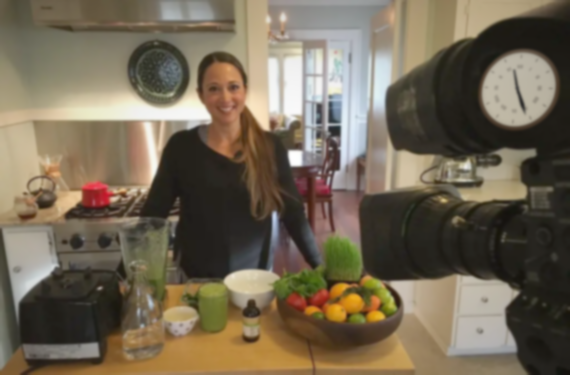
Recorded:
11 h 26 min
